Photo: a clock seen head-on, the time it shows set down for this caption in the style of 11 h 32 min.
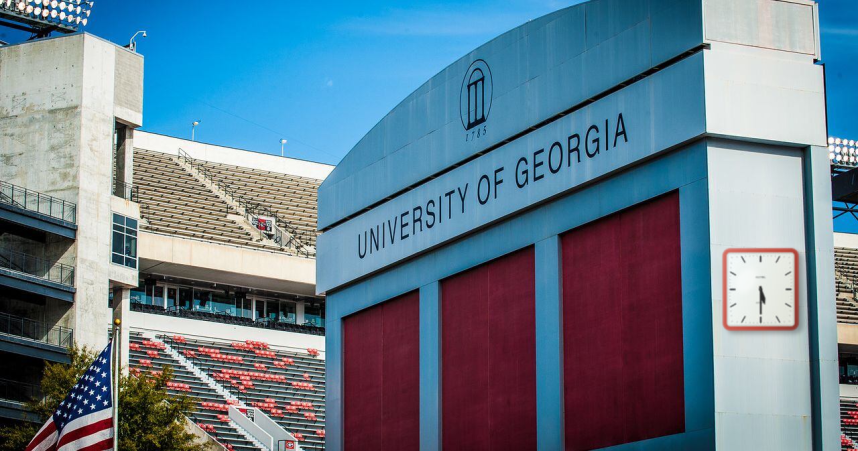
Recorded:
5 h 30 min
